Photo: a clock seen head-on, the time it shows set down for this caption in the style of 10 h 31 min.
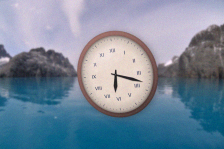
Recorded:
6 h 18 min
